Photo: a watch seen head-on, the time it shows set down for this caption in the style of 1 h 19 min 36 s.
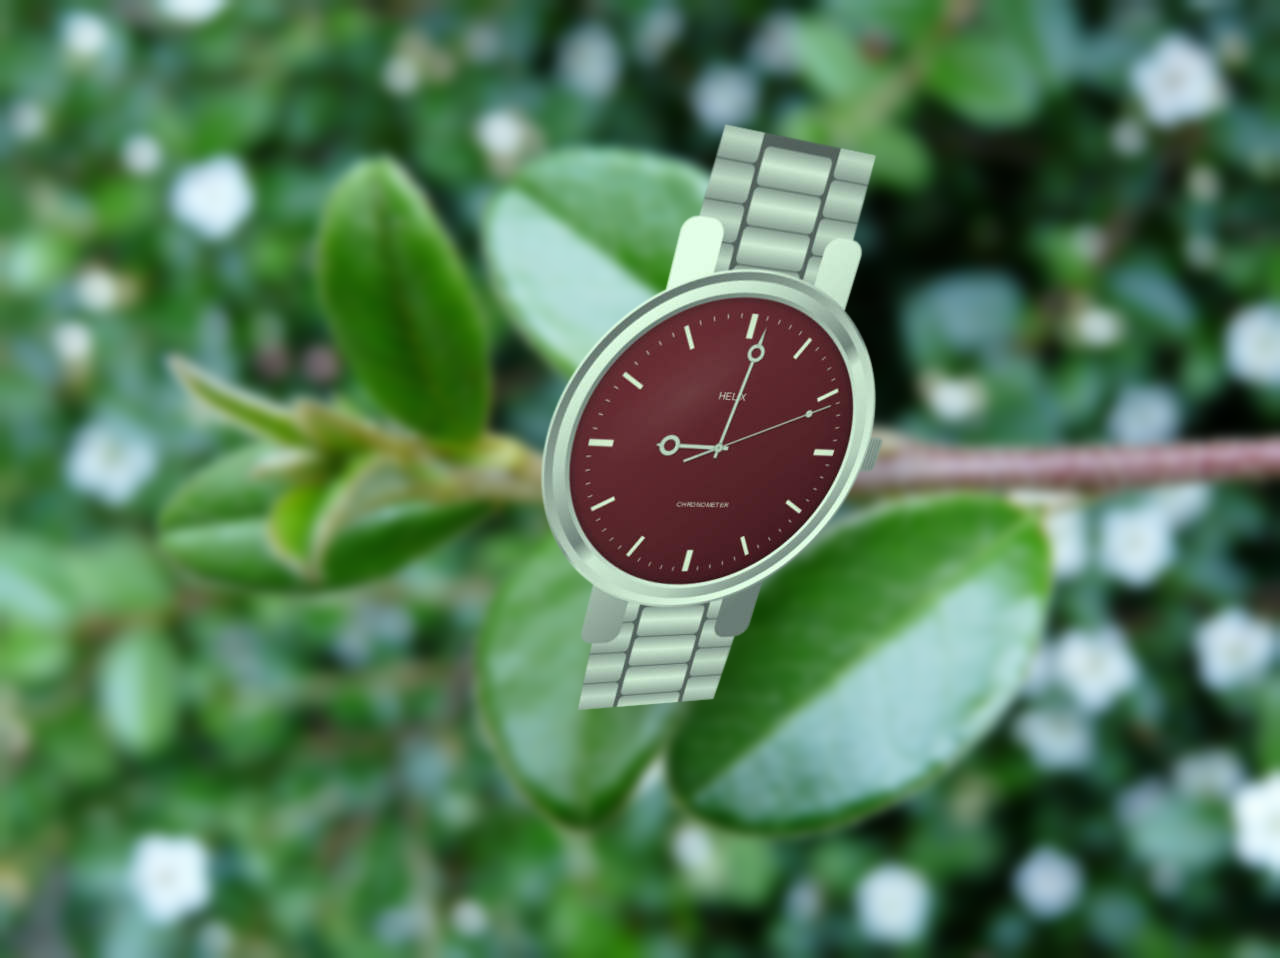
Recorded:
9 h 01 min 11 s
